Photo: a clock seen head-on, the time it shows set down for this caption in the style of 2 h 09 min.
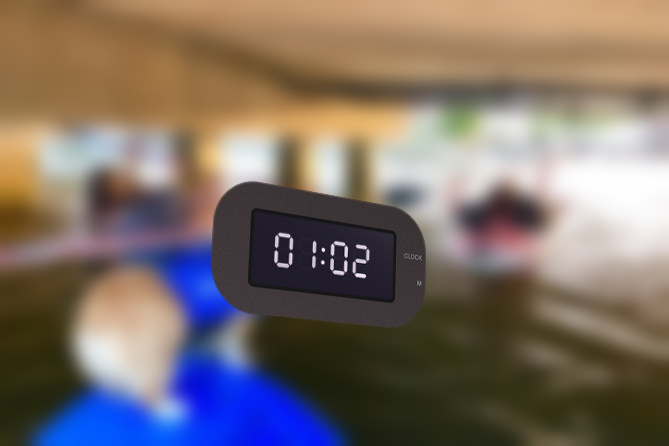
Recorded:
1 h 02 min
